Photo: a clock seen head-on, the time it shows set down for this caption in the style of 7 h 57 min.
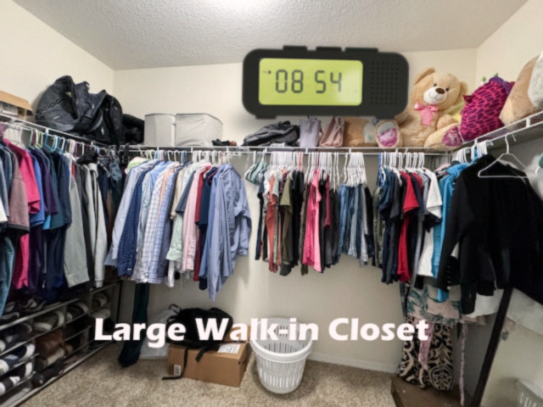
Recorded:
8 h 54 min
